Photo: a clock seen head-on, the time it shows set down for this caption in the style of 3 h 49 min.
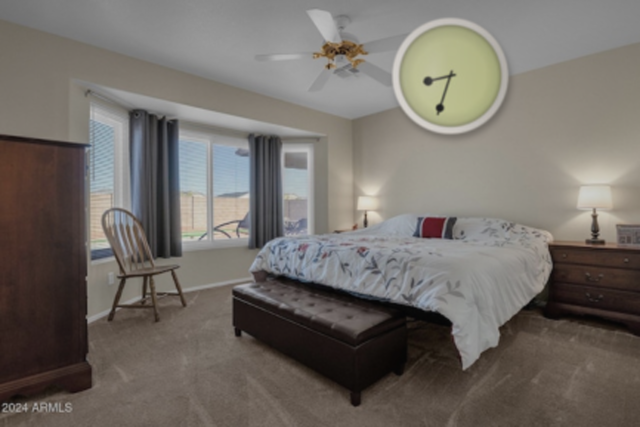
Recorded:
8 h 33 min
